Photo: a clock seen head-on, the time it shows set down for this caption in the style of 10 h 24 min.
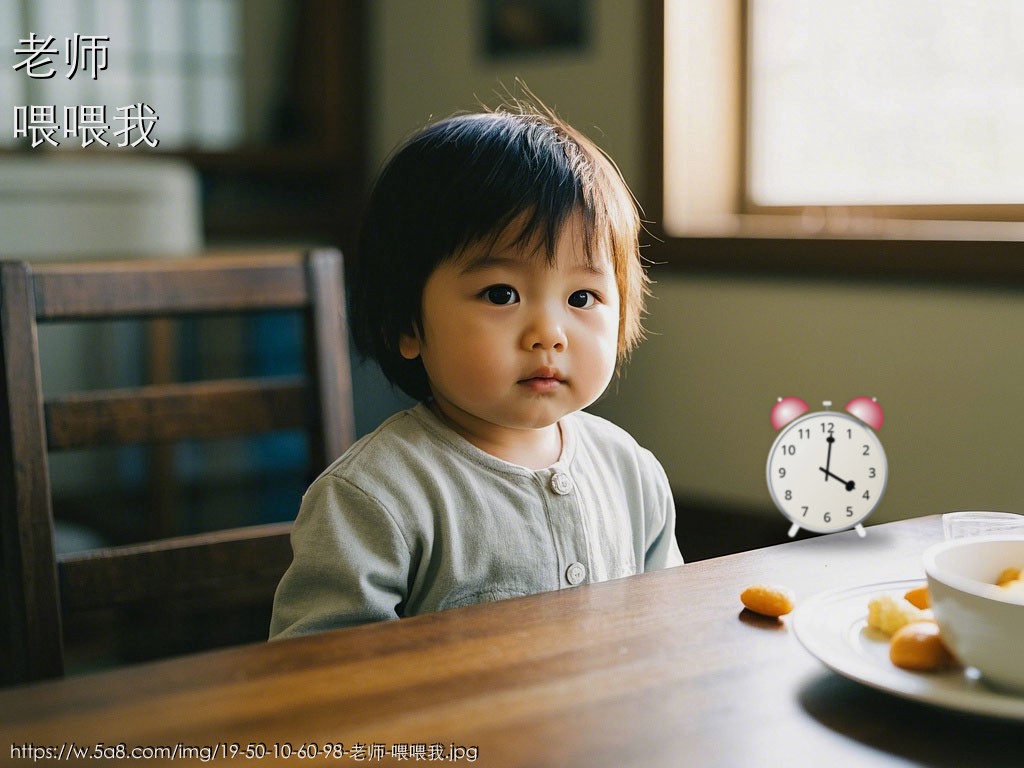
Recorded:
4 h 01 min
